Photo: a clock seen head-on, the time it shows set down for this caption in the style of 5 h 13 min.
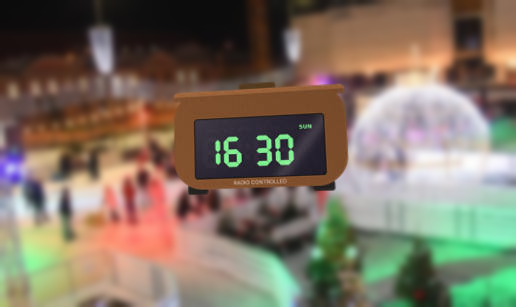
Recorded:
16 h 30 min
